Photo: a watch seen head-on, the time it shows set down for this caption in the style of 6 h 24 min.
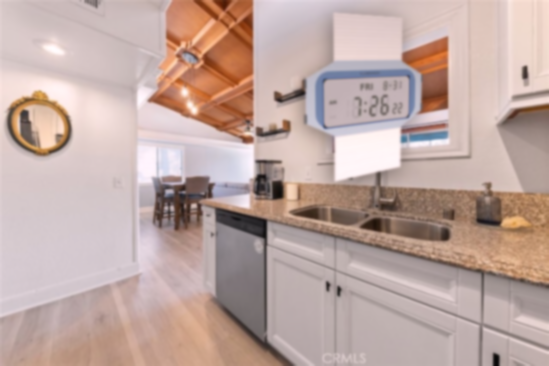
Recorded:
7 h 26 min
